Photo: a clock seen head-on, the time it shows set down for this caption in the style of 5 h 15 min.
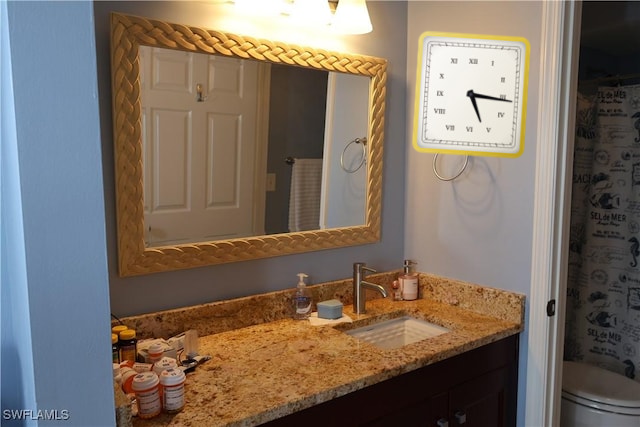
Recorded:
5 h 16 min
